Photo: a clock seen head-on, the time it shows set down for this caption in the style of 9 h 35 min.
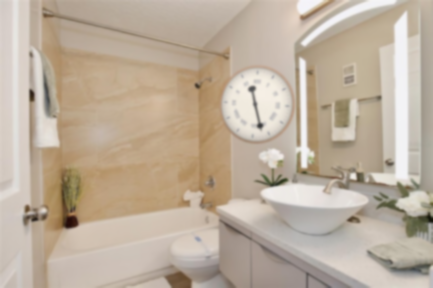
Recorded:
11 h 27 min
